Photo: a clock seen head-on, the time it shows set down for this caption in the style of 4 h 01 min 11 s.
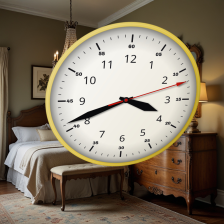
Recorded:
3 h 41 min 12 s
